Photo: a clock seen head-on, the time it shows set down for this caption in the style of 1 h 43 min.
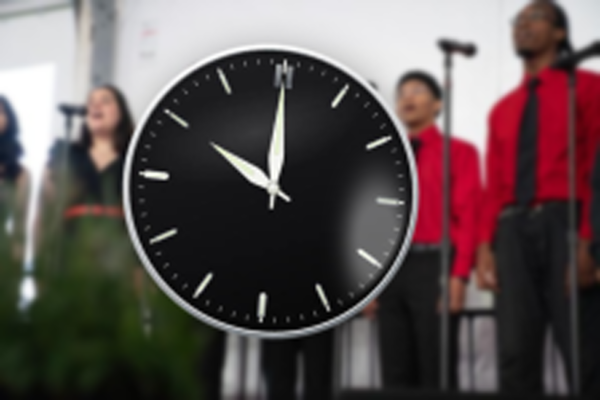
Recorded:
10 h 00 min
